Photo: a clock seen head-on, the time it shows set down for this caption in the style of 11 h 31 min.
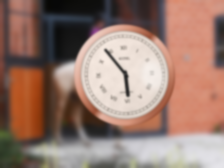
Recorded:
5 h 54 min
